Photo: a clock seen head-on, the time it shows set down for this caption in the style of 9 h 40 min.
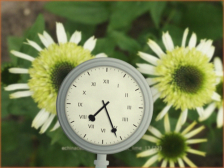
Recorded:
7 h 26 min
